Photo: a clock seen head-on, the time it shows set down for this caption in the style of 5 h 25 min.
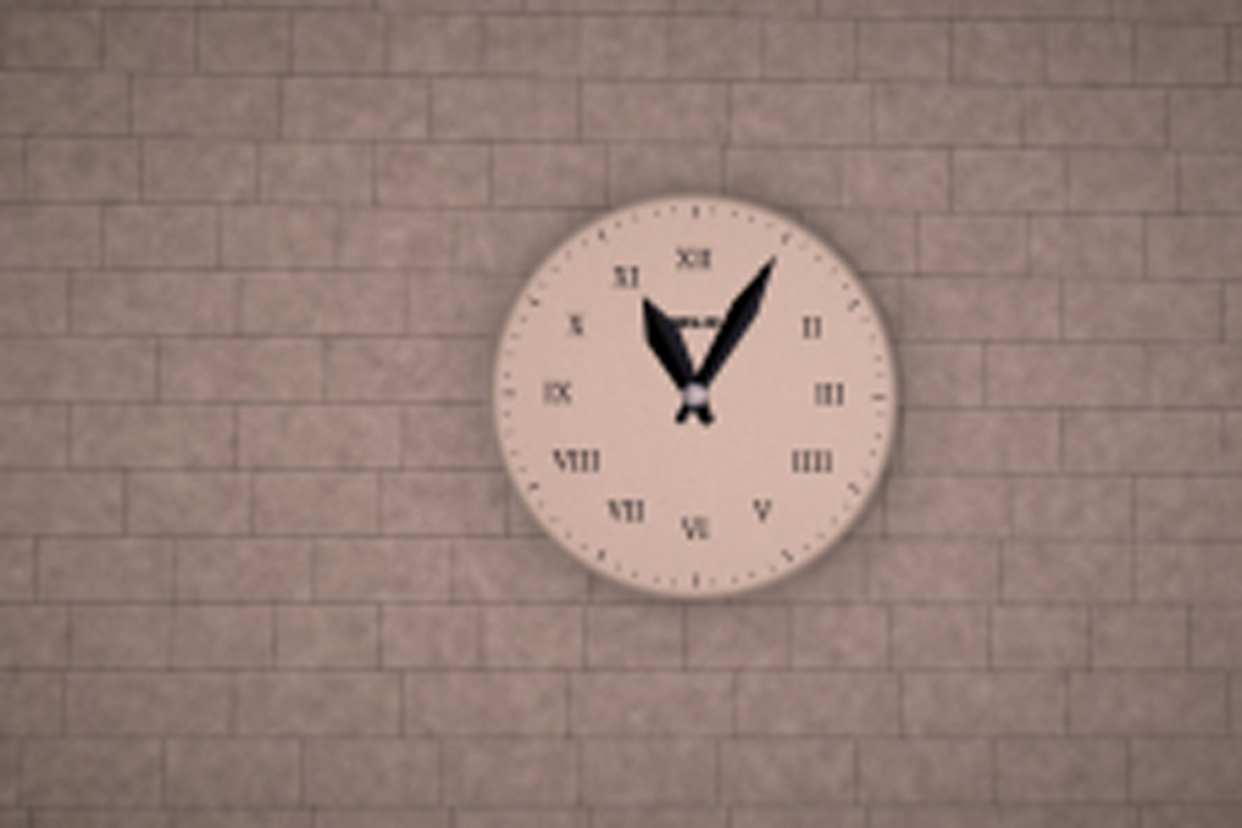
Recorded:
11 h 05 min
